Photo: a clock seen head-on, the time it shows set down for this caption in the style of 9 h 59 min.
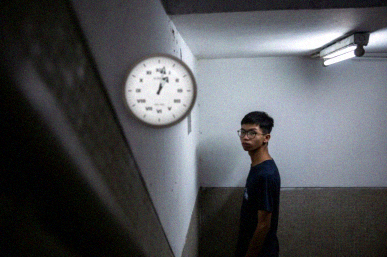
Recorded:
1 h 02 min
